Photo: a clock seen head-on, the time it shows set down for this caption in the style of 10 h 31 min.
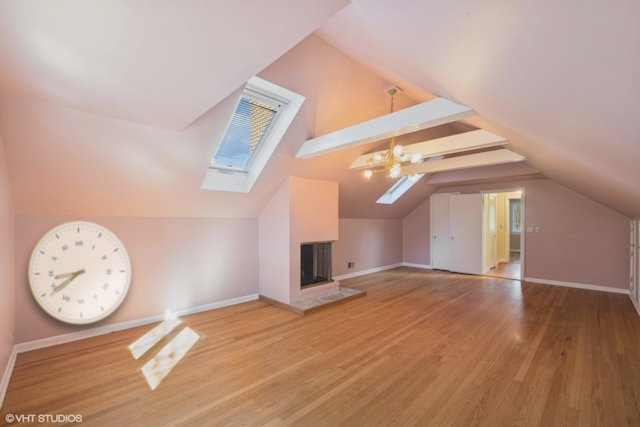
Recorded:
8 h 39 min
